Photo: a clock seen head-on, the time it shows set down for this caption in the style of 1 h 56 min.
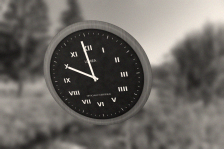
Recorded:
9 h 59 min
